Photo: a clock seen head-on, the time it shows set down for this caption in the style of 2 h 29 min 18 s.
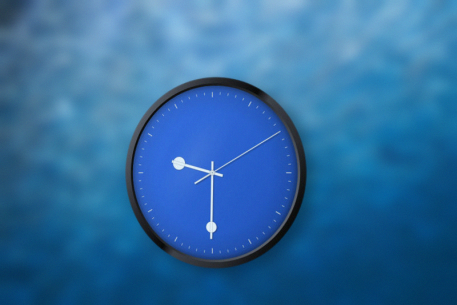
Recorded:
9 h 30 min 10 s
